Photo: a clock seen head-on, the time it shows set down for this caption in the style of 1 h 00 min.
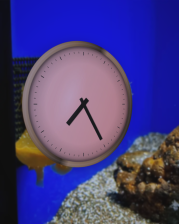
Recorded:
7 h 25 min
